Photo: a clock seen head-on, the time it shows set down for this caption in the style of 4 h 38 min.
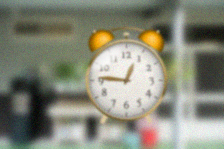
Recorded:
12 h 46 min
